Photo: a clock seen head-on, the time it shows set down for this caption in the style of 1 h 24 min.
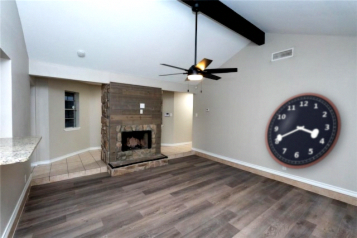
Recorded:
3 h 41 min
